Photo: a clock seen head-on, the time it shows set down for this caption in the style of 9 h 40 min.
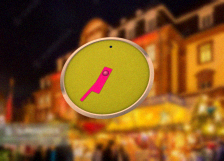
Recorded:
6 h 35 min
